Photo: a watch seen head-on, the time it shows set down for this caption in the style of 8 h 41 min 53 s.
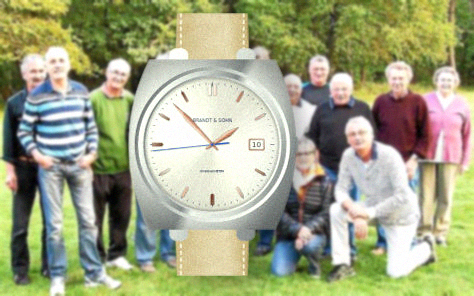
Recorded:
1 h 52 min 44 s
